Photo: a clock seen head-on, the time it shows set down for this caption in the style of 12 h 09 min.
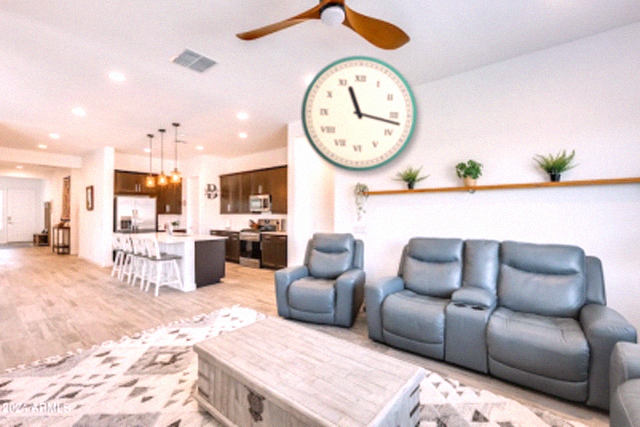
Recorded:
11 h 17 min
